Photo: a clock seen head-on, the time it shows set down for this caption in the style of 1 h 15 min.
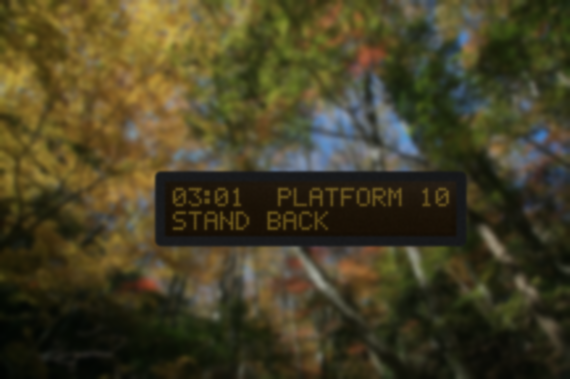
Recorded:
3 h 01 min
